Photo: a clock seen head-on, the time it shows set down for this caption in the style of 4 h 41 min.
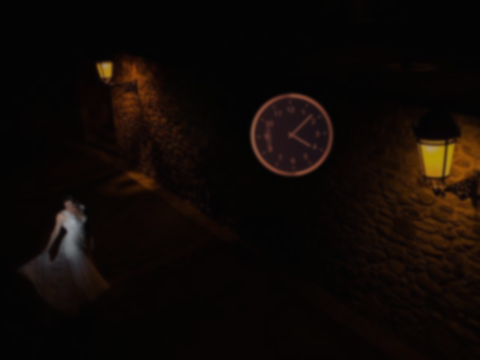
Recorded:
4 h 08 min
